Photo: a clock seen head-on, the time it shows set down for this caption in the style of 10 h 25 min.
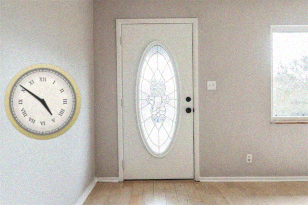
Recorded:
4 h 51 min
